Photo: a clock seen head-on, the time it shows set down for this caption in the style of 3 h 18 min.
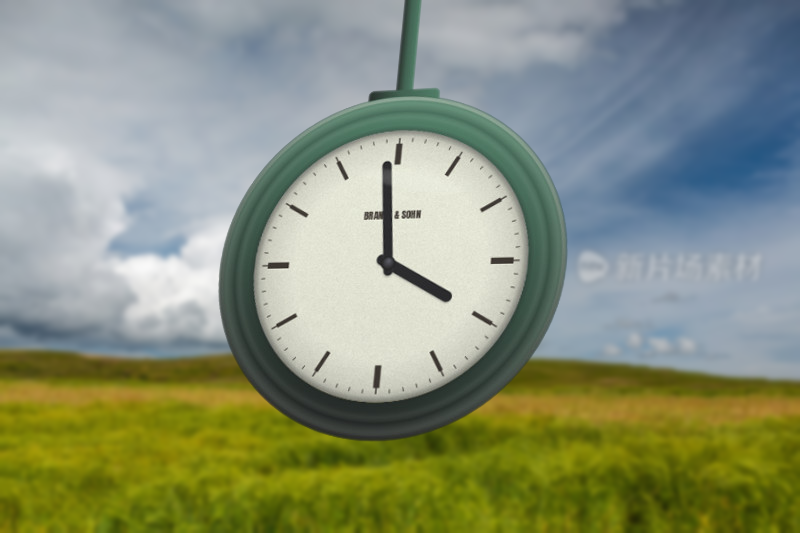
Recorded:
3 h 59 min
